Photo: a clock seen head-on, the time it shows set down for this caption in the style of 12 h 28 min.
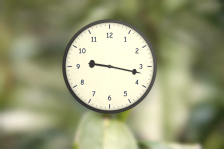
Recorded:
9 h 17 min
